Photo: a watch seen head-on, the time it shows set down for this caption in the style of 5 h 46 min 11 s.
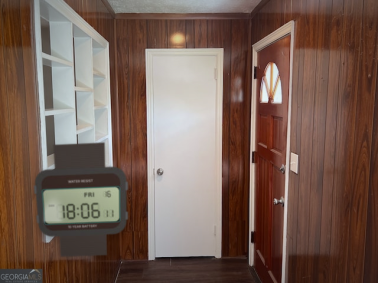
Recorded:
18 h 06 min 11 s
